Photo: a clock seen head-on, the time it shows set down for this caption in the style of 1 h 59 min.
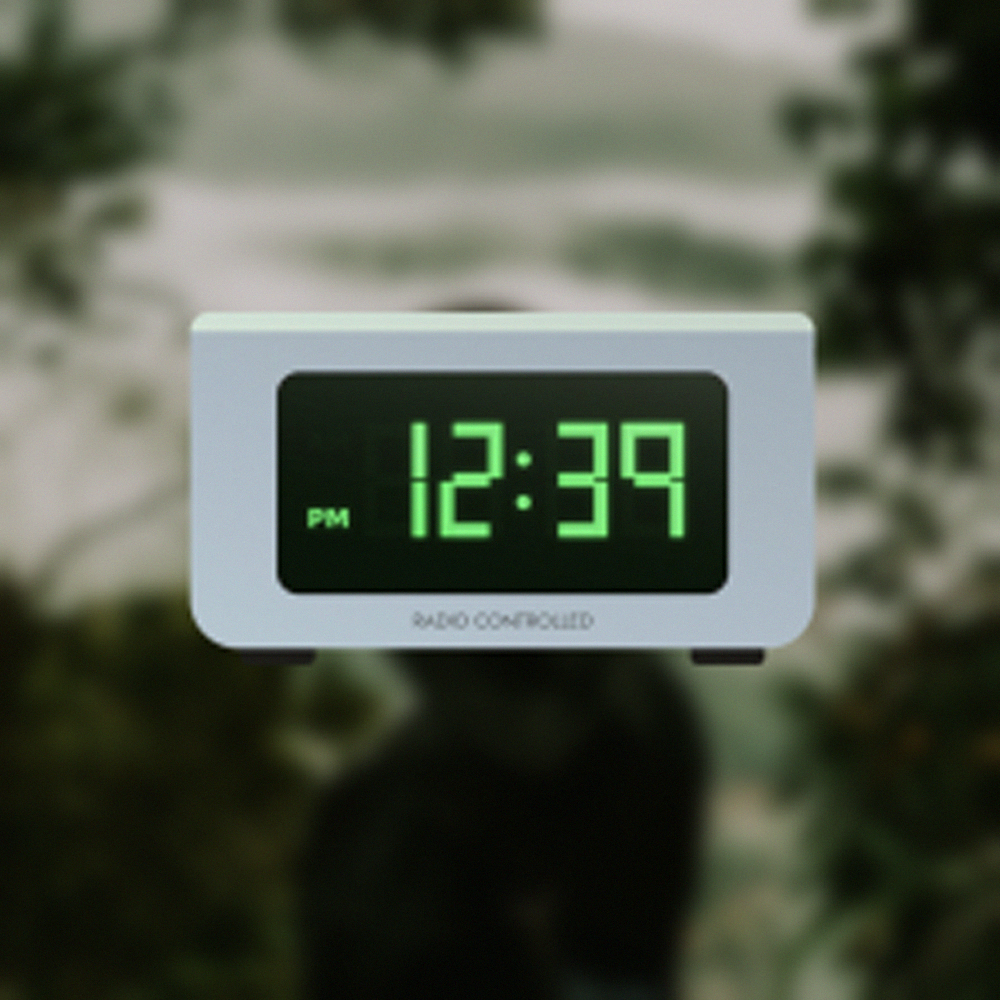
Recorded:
12 h 39 min
